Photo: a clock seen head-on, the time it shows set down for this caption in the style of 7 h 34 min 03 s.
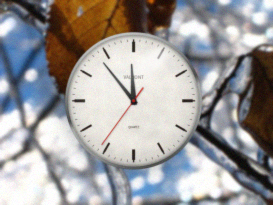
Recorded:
11 h 53 min 36 s
